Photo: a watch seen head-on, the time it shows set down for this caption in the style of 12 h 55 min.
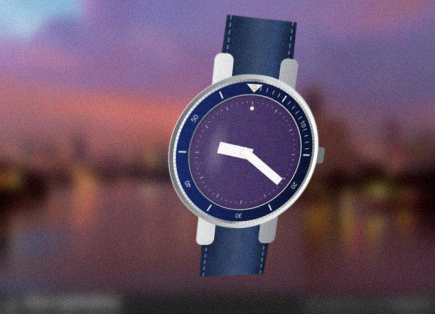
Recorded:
9 h 21 min
